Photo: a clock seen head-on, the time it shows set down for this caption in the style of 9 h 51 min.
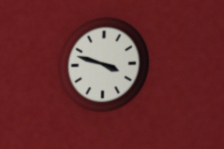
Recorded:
3 h 48 min
